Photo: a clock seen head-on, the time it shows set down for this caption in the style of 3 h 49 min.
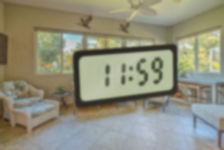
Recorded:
11 h 59 min
